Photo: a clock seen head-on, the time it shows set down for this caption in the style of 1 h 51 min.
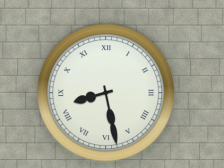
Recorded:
8 h 28 min
